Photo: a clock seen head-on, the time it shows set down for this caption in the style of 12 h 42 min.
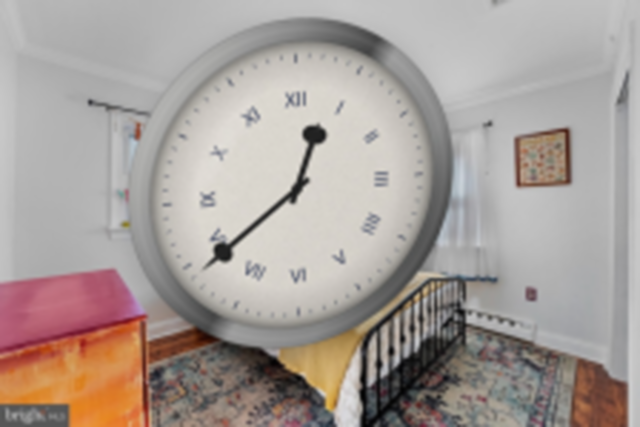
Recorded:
12 h 39 min
